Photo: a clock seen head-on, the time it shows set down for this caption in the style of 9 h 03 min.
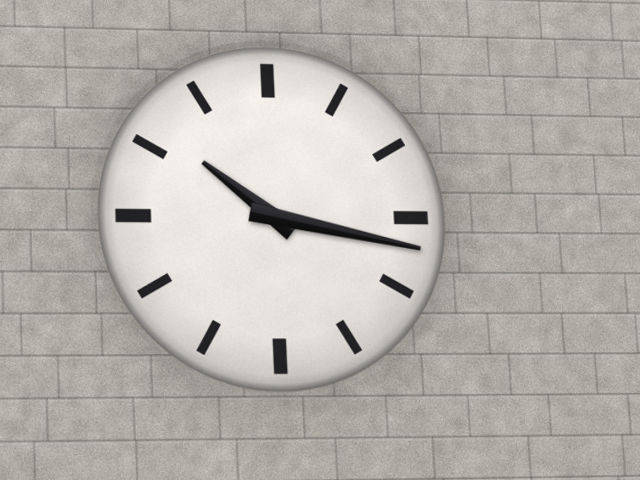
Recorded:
10 h 17 min
